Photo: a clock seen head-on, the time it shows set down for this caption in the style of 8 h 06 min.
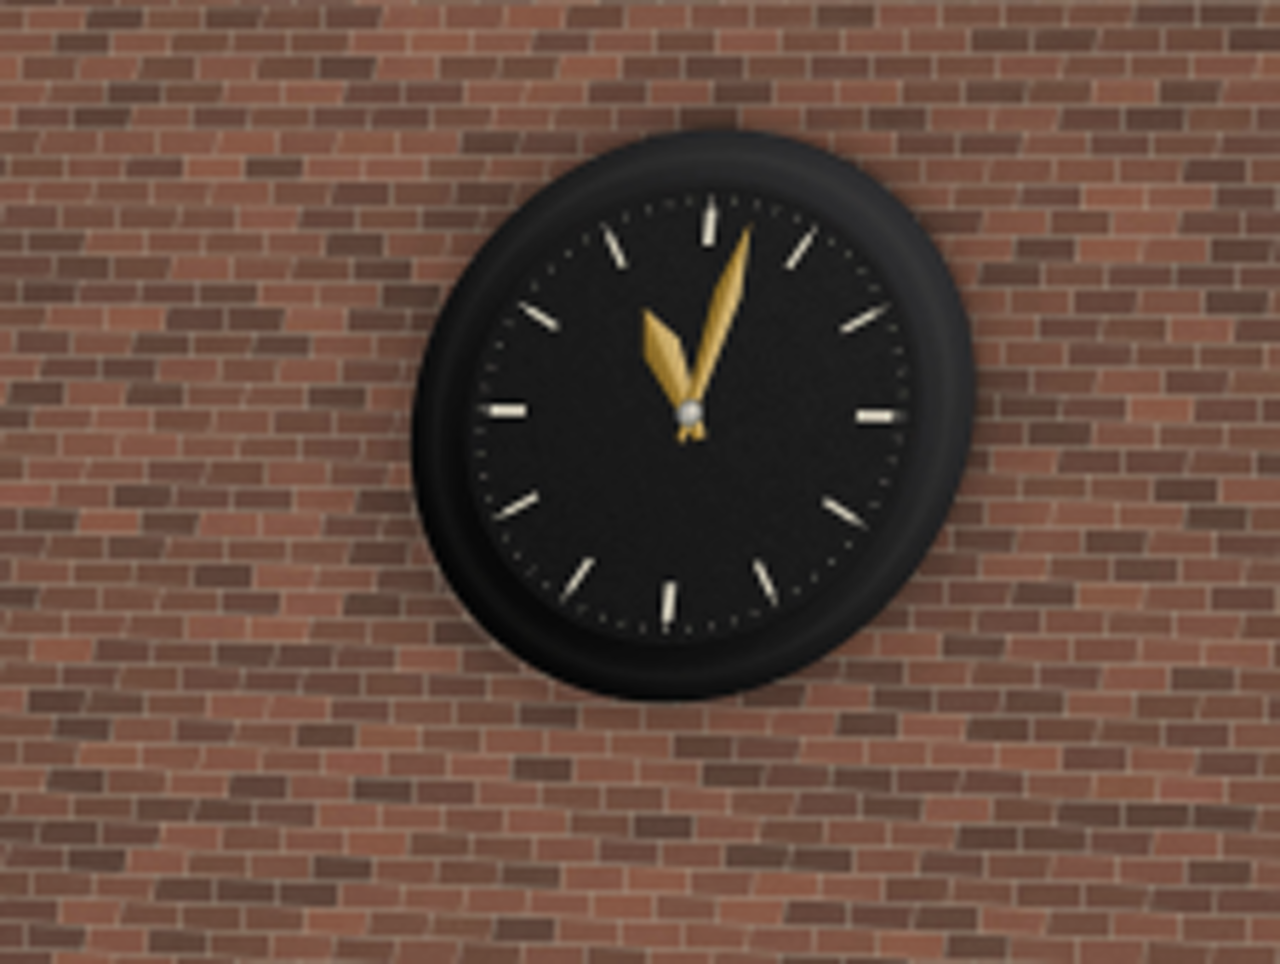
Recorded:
11 h 02 min
